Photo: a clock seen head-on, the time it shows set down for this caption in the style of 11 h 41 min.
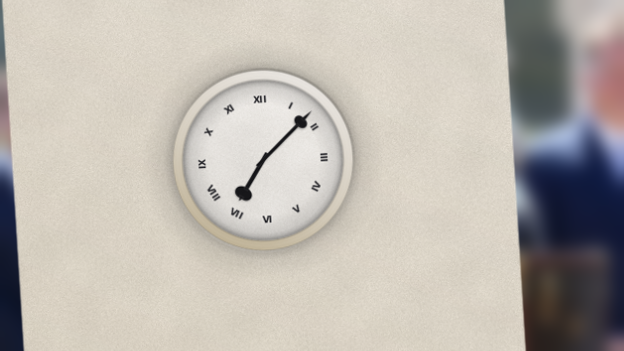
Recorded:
7 h 08 min
